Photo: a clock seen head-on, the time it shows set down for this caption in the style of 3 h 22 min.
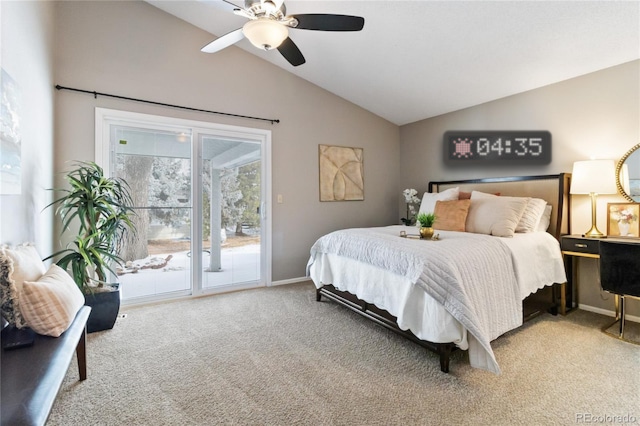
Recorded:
4 h 35 min
